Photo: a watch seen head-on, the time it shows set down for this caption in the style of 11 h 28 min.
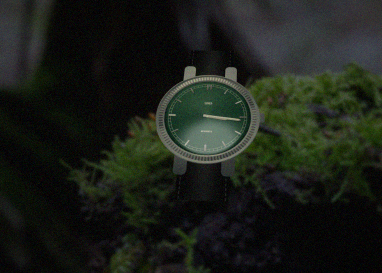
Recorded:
3 h 16 min
